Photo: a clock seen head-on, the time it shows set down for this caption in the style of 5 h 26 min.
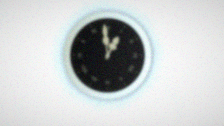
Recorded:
12 h 59 min
